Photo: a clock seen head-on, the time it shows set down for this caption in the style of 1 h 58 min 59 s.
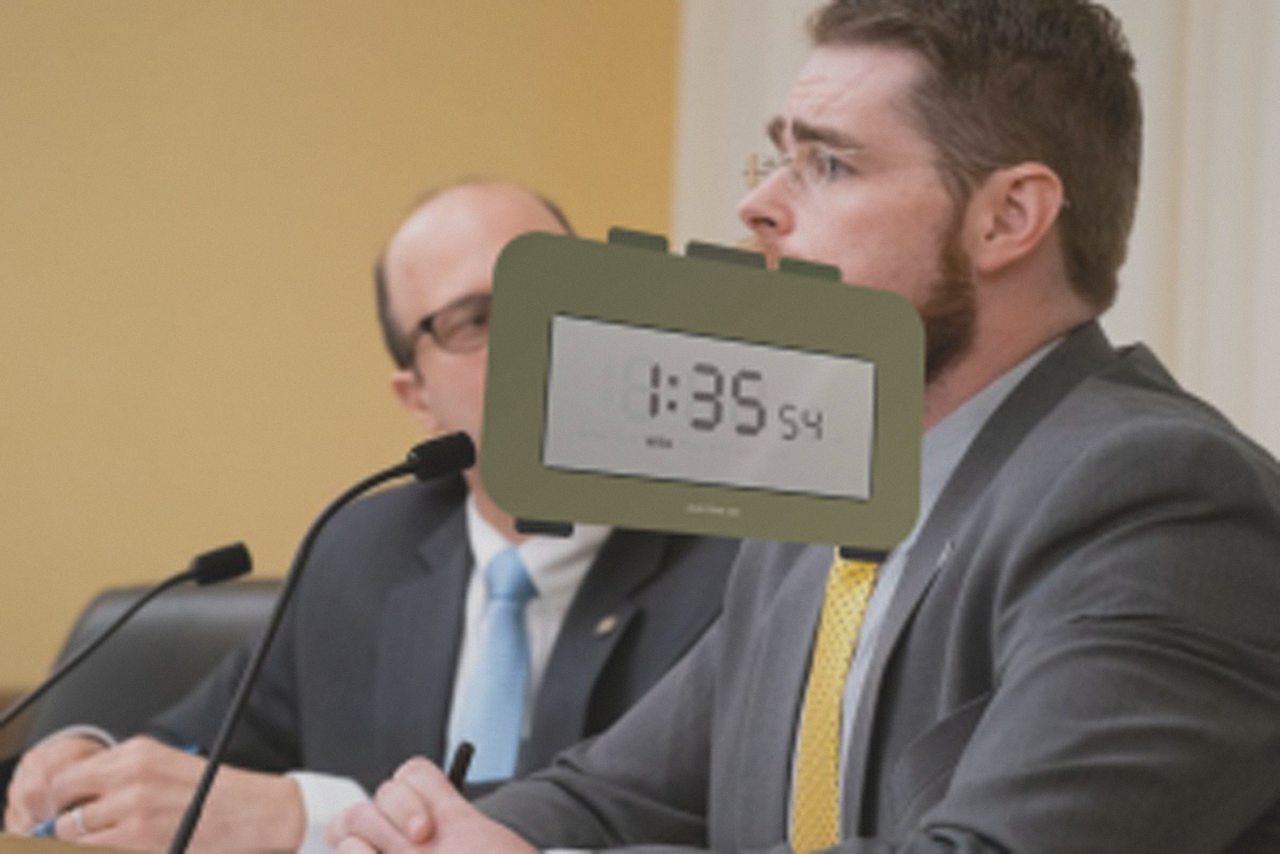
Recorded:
1 h 35 min 54 s
